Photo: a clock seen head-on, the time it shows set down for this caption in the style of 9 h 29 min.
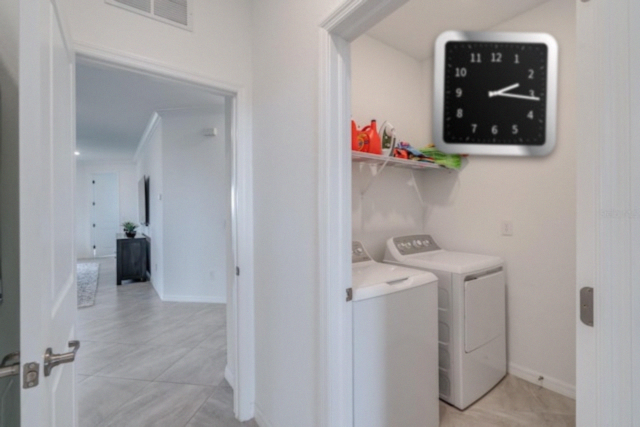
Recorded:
2 h 16 min
